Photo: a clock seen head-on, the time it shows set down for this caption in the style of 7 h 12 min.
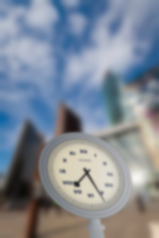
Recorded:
7 h 26 min
